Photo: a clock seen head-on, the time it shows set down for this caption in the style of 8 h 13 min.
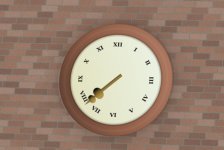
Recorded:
7 h 38 min
